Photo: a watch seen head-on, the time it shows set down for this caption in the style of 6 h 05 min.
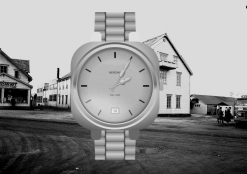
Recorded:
2 h 05 min
